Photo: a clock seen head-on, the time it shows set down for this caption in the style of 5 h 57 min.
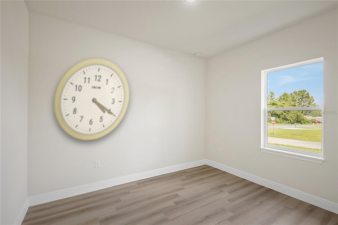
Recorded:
4 h 20 min
